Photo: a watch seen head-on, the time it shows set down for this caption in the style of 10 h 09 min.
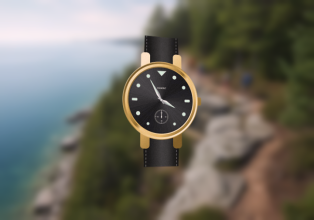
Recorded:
3 h 55 min
